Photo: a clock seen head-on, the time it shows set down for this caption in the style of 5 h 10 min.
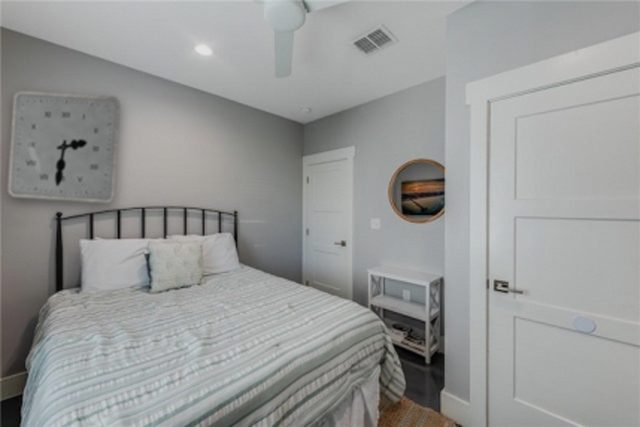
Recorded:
2 h 31 min
